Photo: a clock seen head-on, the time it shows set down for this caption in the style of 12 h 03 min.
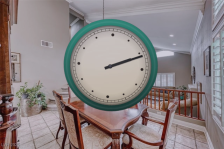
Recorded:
2 h 11 min
